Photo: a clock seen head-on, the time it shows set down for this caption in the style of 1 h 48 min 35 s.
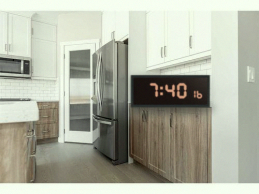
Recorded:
7 h 40 min 16 s
